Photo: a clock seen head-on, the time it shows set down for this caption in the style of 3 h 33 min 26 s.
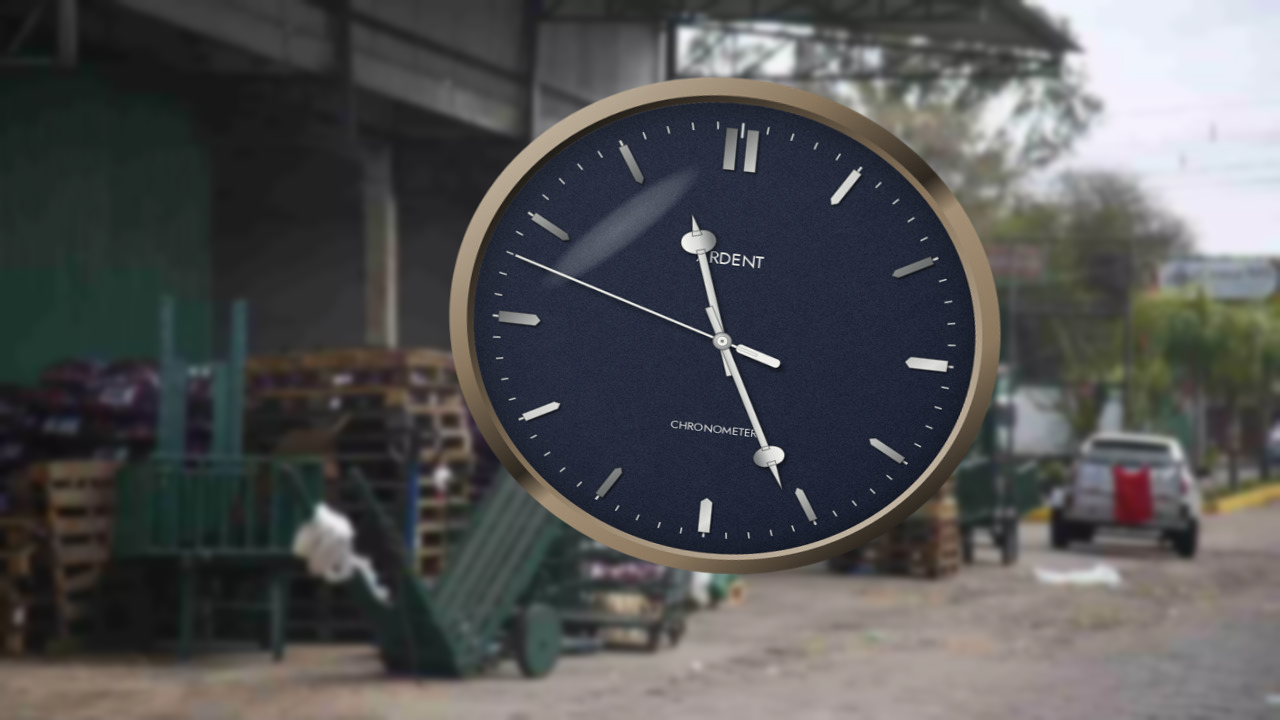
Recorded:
11 h 25 min 48 s
